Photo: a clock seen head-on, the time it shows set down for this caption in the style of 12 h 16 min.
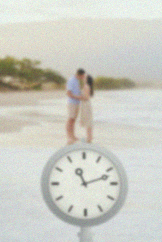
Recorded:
11 h 12 min
